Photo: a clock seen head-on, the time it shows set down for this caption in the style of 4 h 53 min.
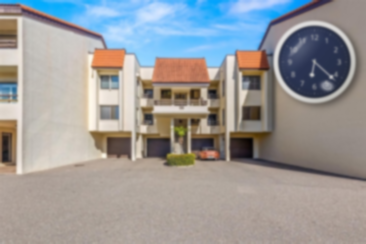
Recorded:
6 h 22 min
